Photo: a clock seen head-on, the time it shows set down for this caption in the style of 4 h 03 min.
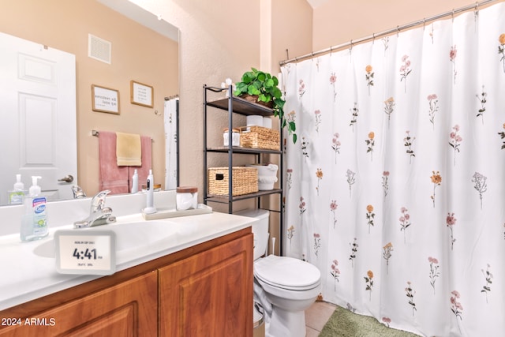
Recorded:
4 h 41 min
